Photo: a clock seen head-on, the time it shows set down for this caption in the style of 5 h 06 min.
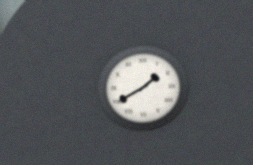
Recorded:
1 h 40 min
